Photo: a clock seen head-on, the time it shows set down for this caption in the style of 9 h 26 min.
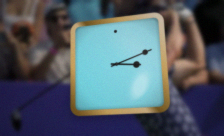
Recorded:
3 h 12 min
